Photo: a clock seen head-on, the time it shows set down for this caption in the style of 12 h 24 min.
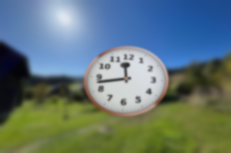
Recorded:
11 h 43 min
